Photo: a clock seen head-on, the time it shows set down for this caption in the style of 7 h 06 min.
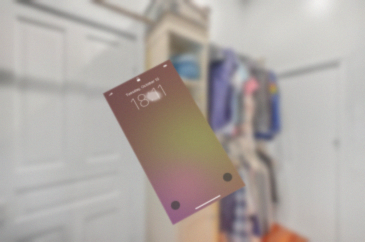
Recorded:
18 h 11 min
